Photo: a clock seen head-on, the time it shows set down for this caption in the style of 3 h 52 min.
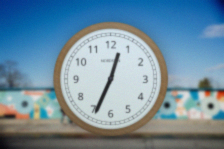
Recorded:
12 h 34 min
